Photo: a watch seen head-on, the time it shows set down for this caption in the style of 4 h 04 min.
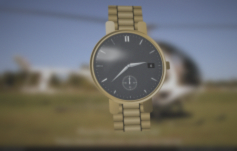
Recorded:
2 h 38 min
